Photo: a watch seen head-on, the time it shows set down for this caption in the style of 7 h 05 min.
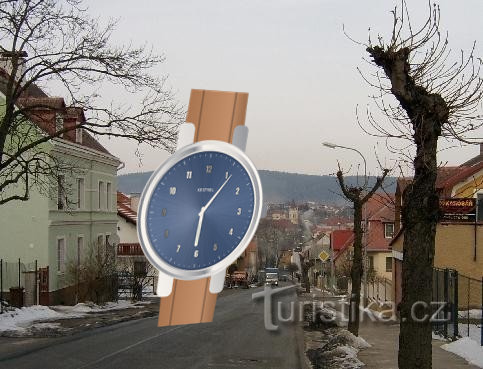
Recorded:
6 h 06 min
